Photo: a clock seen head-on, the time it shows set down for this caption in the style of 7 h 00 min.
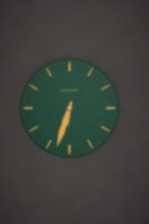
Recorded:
6 h 33 min
